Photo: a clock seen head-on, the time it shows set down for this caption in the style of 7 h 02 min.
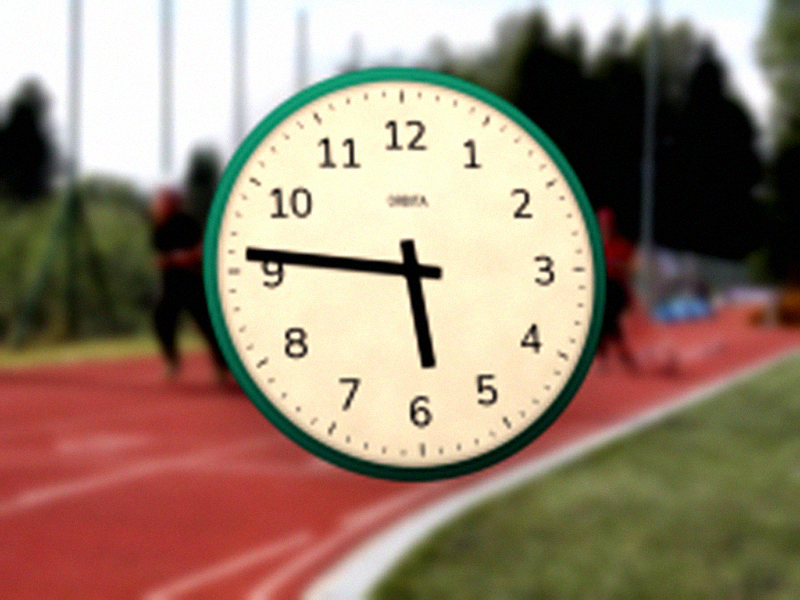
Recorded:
5 h 46 min
